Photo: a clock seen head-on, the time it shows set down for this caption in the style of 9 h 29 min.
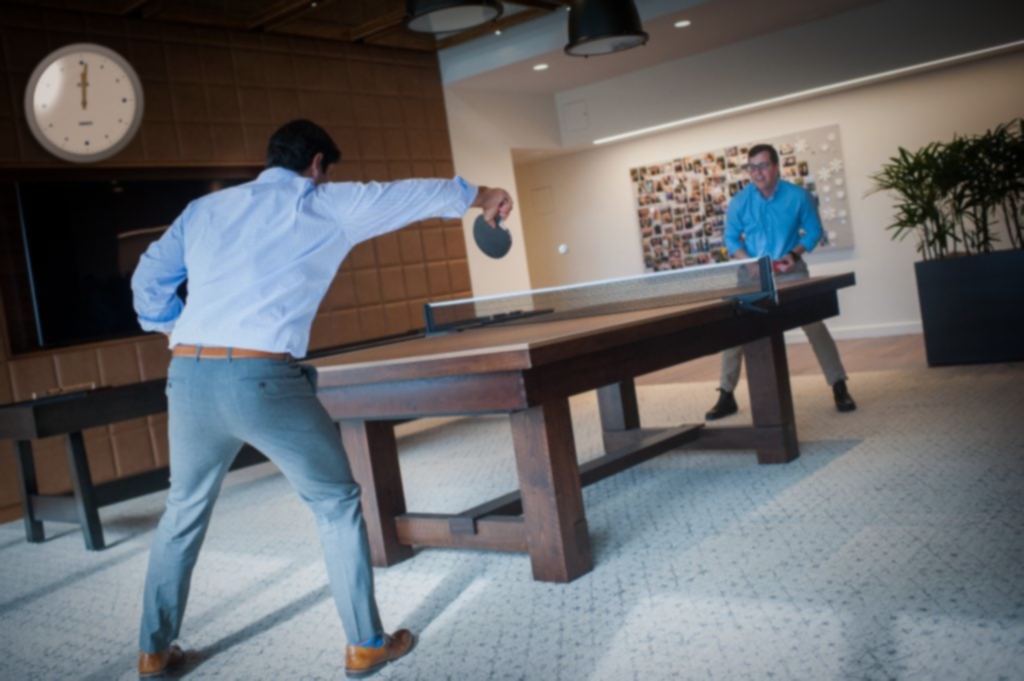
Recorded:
12 h 01 min
